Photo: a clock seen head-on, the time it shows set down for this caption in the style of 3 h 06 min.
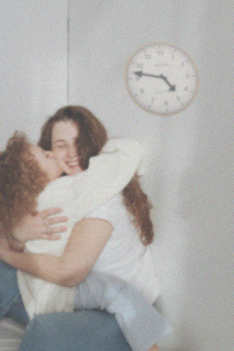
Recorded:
4 h 47 min
